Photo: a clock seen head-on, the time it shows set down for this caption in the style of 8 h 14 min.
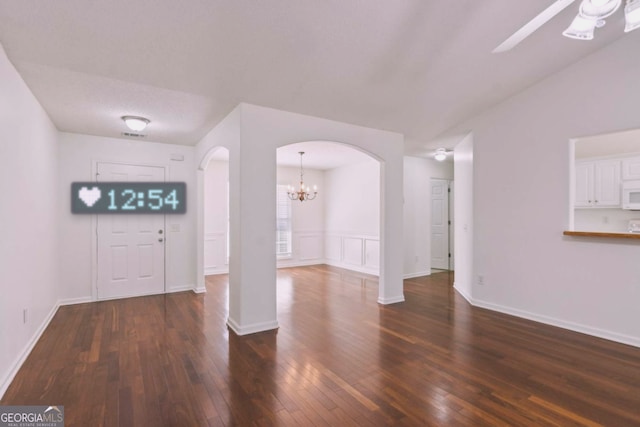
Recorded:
12 h 54 min
